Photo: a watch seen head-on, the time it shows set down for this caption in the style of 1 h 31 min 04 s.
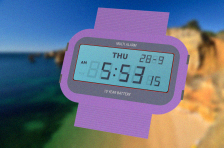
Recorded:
5 h 53 min 15 s
